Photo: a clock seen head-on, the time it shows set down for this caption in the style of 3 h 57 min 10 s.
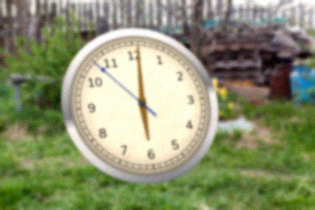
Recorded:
6 h 00 min 53 s
